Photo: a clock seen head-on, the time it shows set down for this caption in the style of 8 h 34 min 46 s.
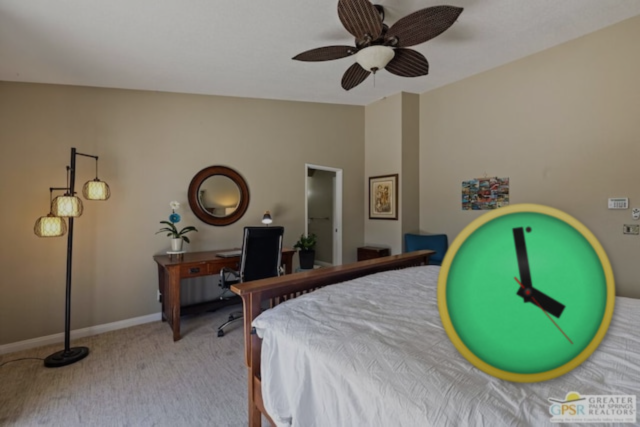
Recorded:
3 h 58 min 23 s
